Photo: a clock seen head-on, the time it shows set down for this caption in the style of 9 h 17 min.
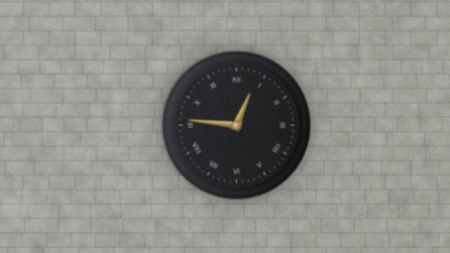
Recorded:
12 h 46 min
